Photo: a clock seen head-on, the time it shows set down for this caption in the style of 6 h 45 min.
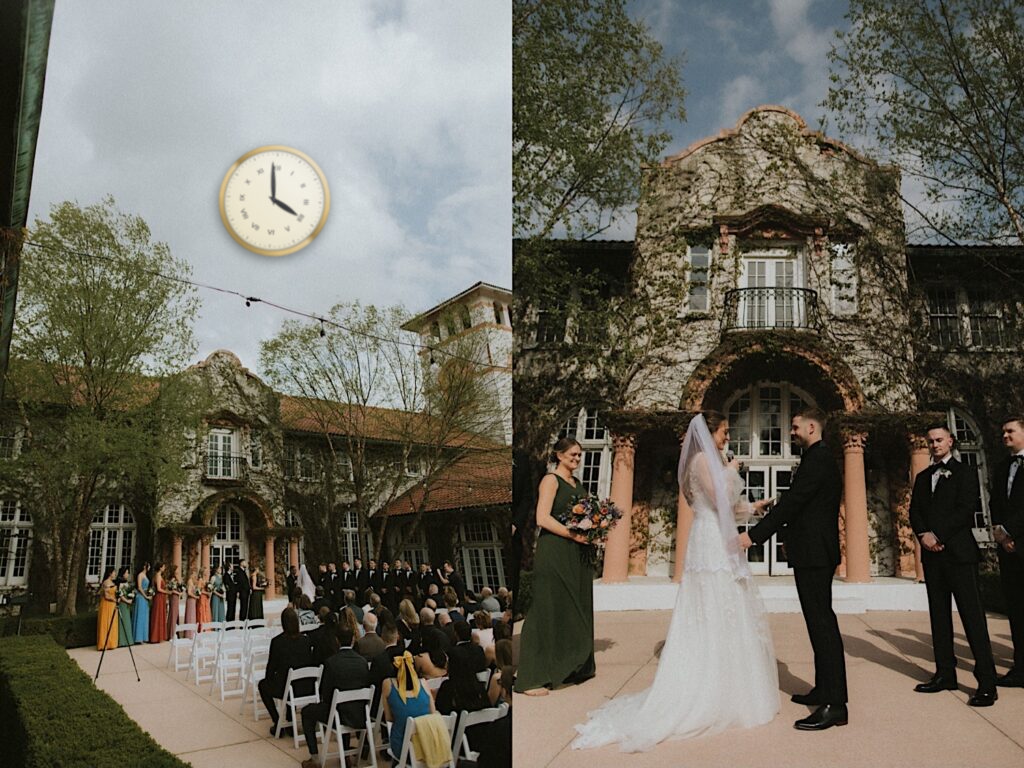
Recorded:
3 h 59 min
